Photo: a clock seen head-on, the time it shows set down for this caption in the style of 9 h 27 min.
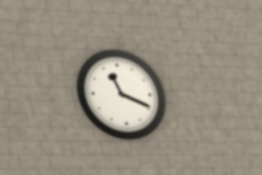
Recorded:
11 h 19 min
